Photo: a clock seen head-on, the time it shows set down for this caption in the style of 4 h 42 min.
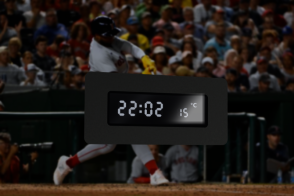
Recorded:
22 h 02 min
